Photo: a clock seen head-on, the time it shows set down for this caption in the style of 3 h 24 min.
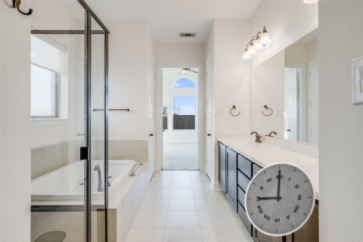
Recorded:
9 h 00 min
